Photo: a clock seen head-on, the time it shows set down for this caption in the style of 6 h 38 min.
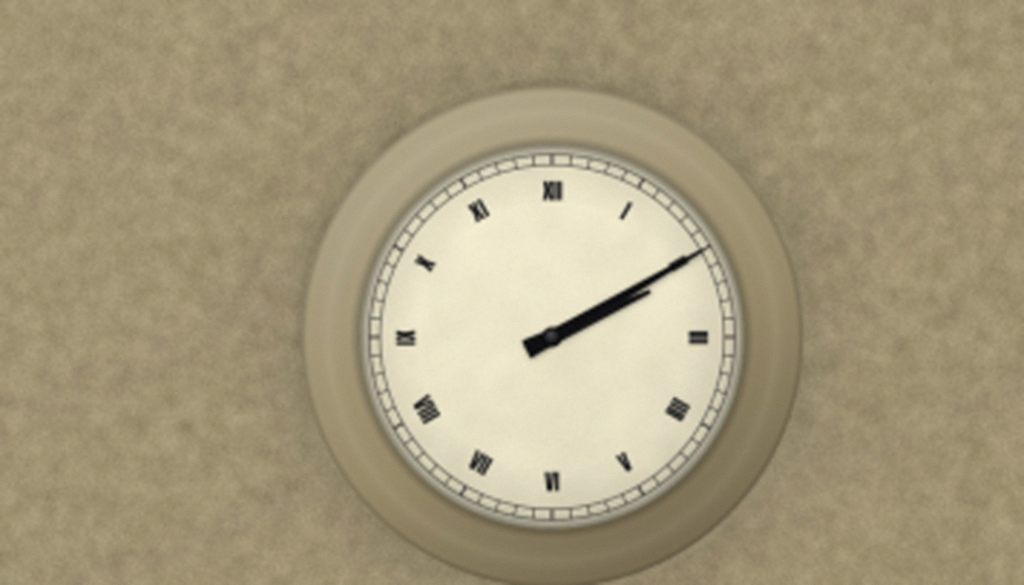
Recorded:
2 h 10 min
